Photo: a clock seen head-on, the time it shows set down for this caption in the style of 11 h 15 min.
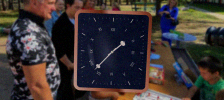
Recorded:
1 h 37 min
